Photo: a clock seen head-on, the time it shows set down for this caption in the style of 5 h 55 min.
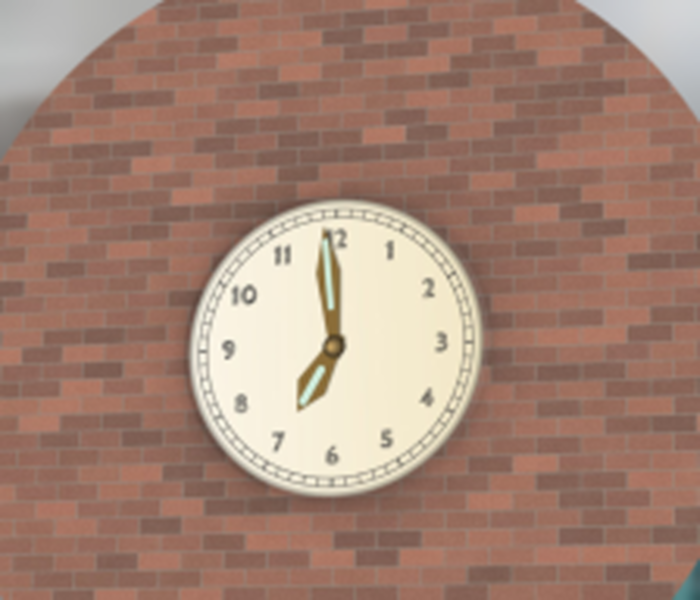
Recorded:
6 h 59 min
